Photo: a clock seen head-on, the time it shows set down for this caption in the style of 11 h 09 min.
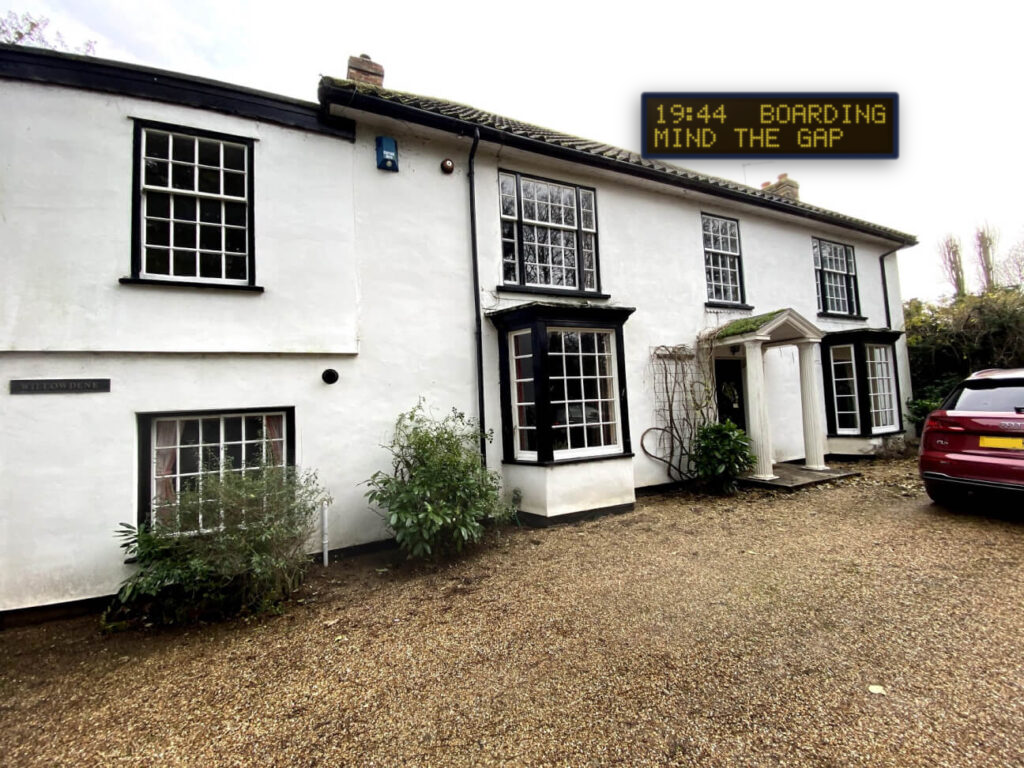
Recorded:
19 h 44 min
